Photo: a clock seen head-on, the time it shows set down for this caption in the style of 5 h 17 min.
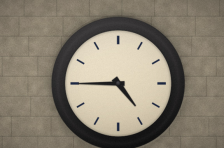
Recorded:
4 h 45 min
